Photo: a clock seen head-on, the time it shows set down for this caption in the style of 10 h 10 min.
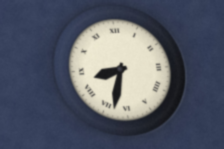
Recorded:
8 h 33 min
